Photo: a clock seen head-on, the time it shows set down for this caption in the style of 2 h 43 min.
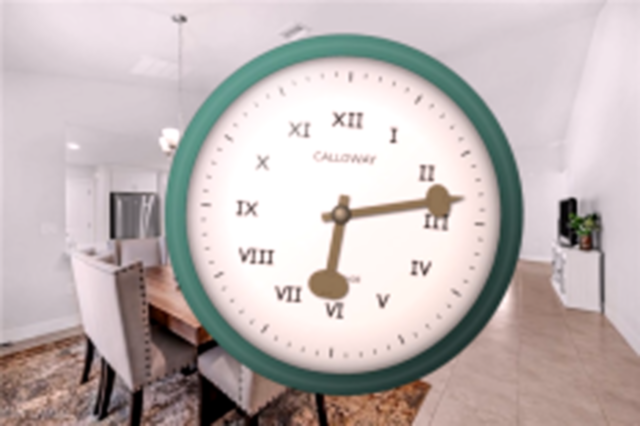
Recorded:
6 h 13 min
